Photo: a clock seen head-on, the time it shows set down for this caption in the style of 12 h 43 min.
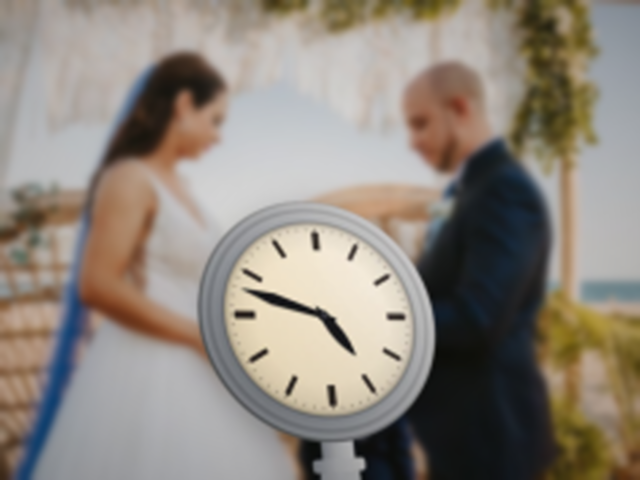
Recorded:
4 h 48 min
